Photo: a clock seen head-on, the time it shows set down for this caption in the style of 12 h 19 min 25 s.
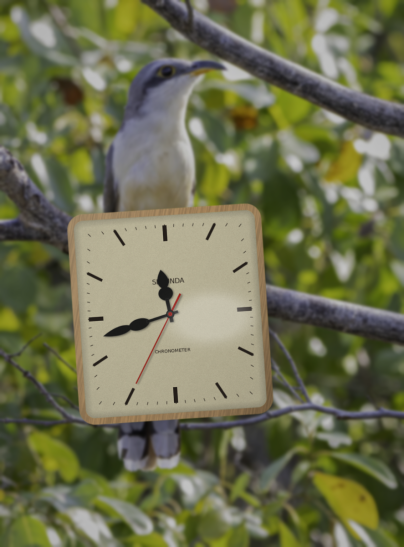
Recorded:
11 h 42 min 35 s
